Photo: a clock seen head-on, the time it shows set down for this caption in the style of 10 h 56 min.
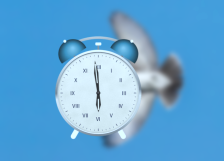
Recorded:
5 h 59 min
